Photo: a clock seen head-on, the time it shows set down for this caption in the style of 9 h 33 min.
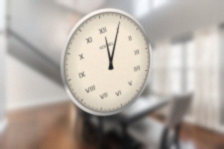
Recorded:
12 h 05 min
